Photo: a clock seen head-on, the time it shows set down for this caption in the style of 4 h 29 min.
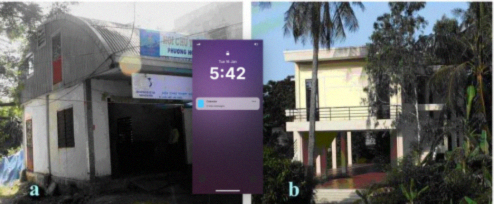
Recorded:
5 h 42 min
